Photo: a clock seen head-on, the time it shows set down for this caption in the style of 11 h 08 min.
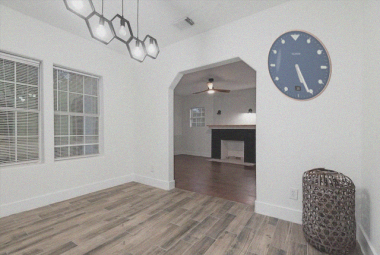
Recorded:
5 h 26 min
